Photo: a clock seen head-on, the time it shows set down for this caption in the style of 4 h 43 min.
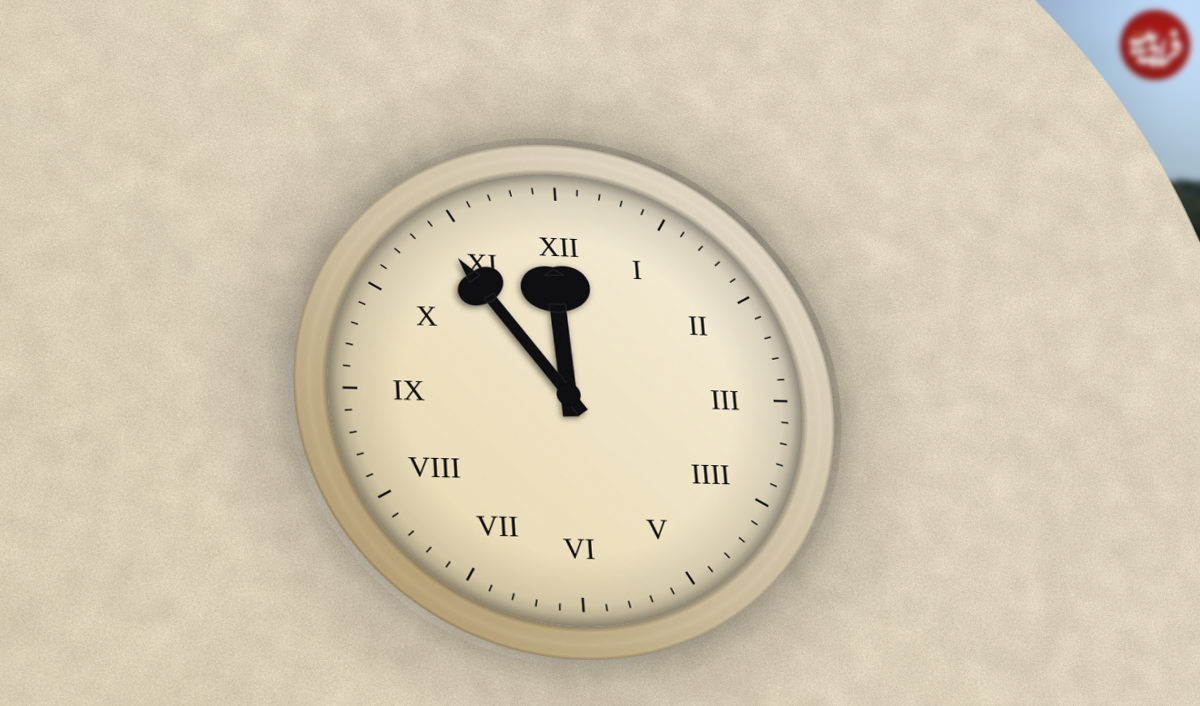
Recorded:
11 h 54 min
